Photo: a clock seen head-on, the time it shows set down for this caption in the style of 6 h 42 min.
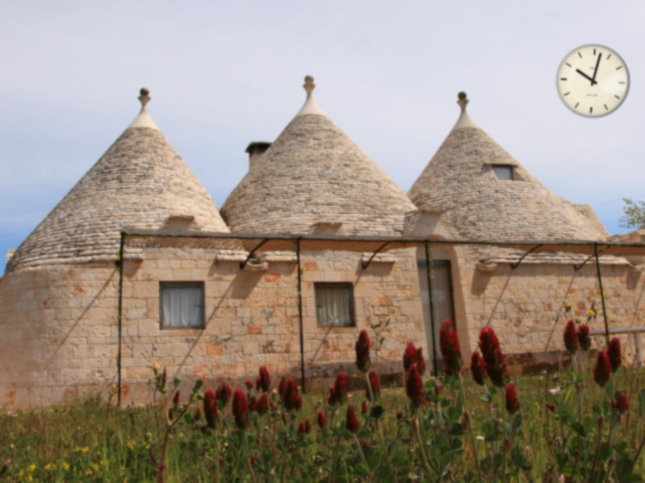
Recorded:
10 h 02 min
